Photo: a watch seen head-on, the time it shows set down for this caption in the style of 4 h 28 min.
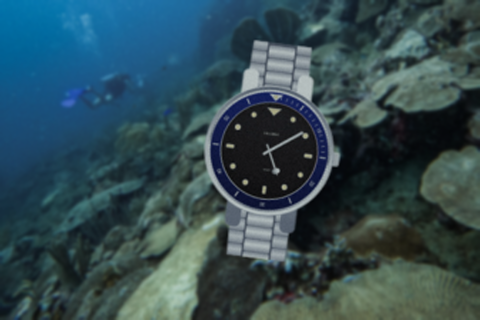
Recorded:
5 h 09 min
